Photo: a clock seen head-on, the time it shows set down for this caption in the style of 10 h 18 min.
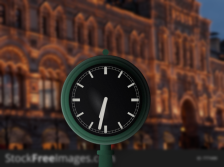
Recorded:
6 h 32 min
